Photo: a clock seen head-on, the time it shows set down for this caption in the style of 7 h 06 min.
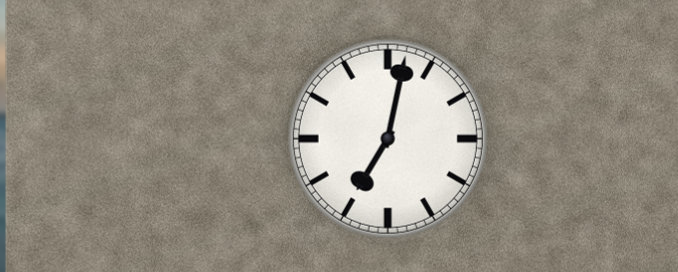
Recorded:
7 h 02 min
